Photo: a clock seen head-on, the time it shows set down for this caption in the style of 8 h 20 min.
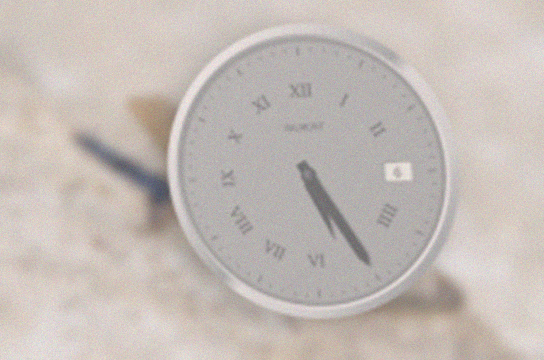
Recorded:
5 h 25 min
